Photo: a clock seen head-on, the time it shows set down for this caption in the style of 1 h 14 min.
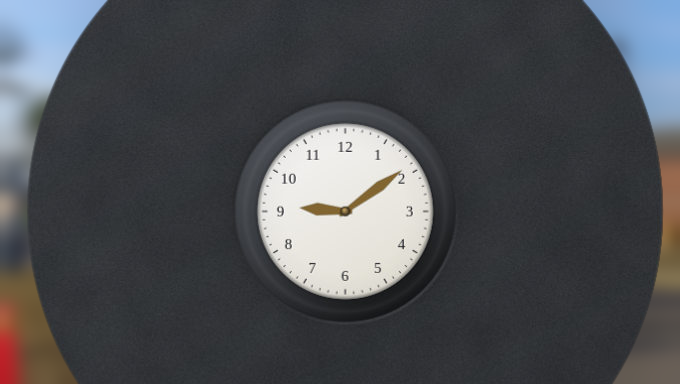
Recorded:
9 h 09 min
